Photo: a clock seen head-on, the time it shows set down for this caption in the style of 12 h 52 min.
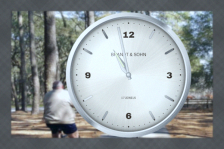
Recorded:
10 h 58 min
